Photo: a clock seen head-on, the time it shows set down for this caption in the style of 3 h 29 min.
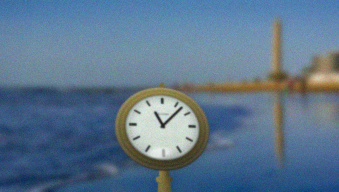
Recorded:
11 h 07 min
